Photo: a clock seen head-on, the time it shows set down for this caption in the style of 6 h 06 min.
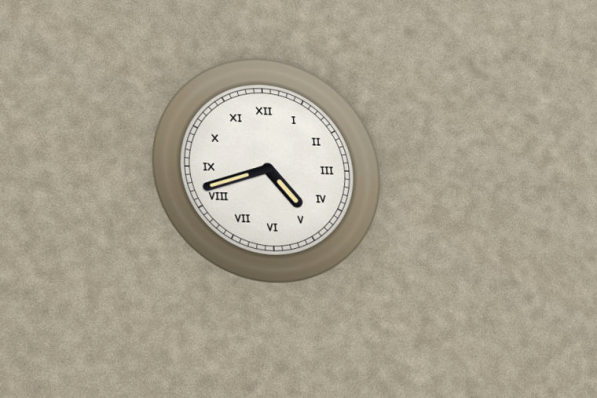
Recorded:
4 h 42 min
